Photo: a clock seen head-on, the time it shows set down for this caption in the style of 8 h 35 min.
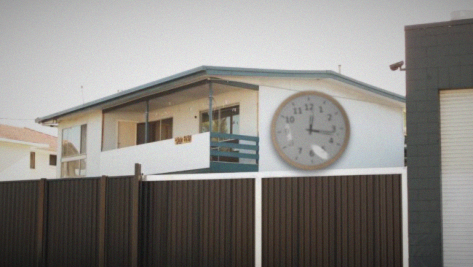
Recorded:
12 h 17 min
